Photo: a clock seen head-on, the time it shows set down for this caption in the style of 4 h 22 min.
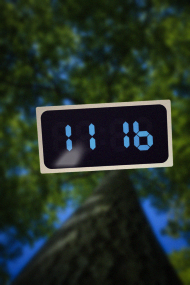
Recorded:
11 h 16 min
